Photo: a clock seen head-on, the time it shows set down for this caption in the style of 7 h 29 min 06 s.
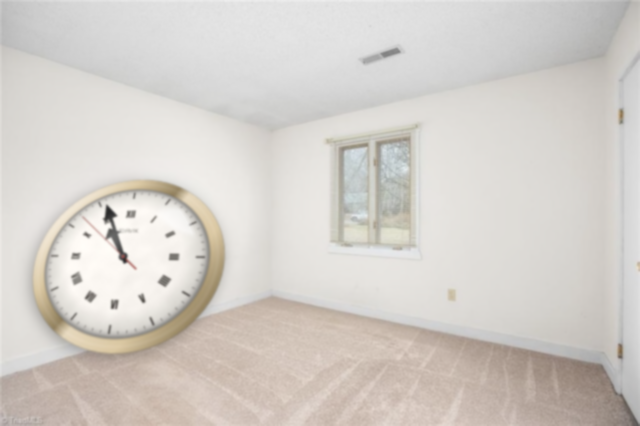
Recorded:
10 h 55 min 52 s
